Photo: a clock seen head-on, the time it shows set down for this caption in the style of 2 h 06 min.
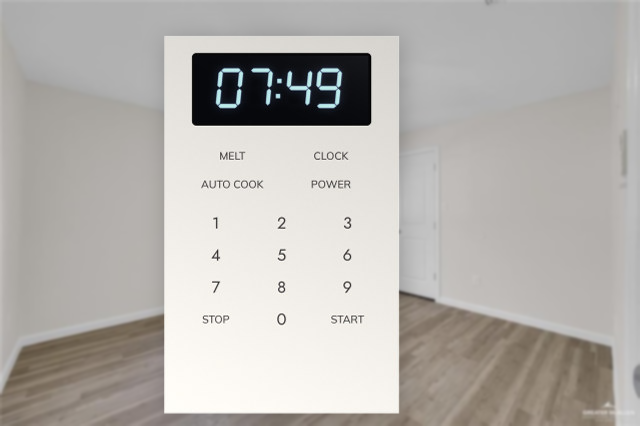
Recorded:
7 h 49 min
